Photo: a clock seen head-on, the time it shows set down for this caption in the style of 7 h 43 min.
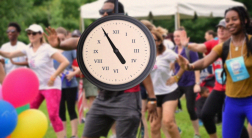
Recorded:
4 h 55 min
